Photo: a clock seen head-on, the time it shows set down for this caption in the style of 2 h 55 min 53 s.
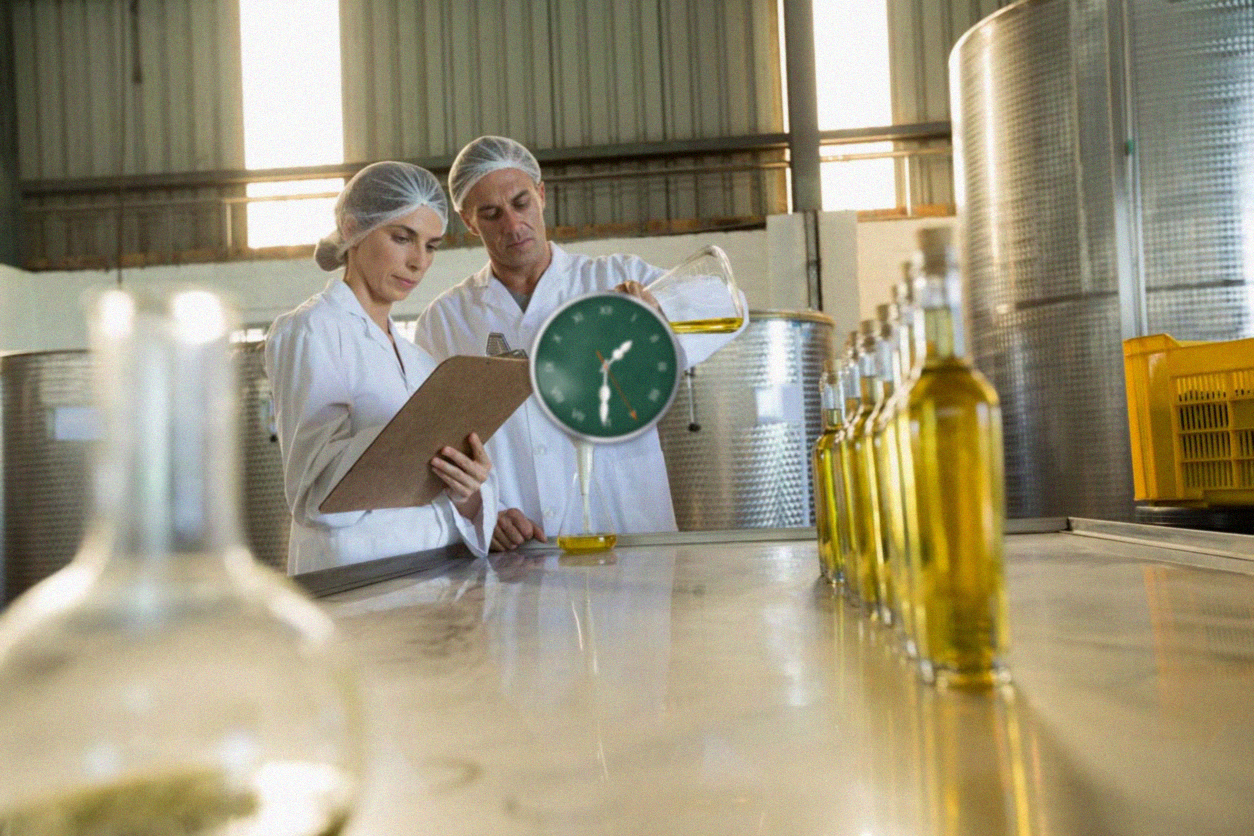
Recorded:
1 h 30 min 25 s
